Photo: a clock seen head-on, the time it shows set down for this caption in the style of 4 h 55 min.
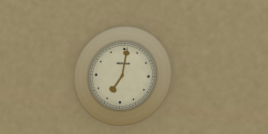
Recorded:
7 h 01 min
